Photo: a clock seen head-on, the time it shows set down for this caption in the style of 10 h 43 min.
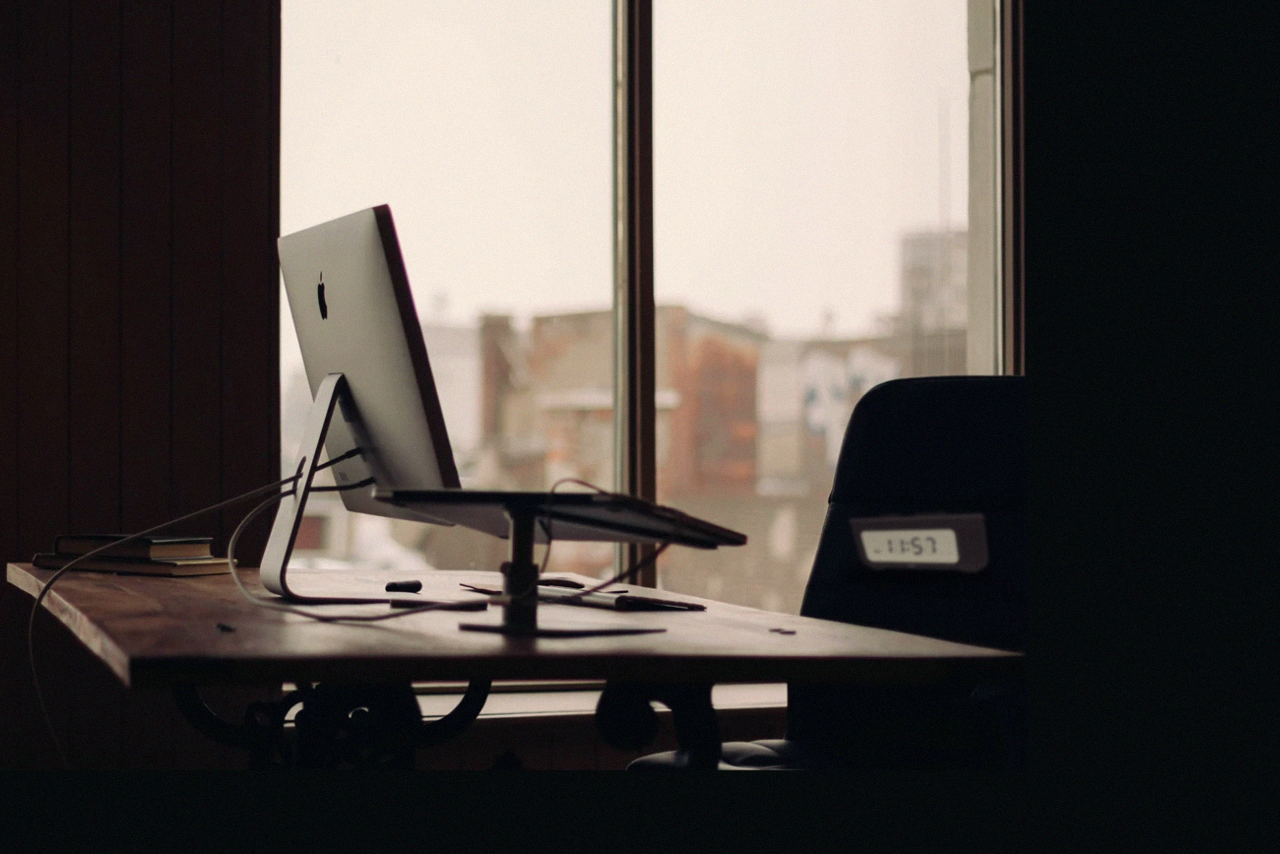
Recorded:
11 h 57 min
